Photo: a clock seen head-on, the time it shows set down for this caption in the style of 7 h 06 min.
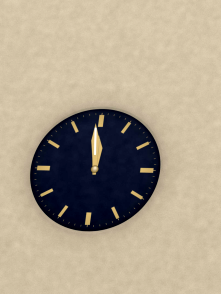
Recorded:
11 h 59 min
